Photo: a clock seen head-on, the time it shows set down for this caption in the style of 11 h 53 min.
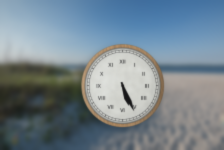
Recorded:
5 h 26 min
